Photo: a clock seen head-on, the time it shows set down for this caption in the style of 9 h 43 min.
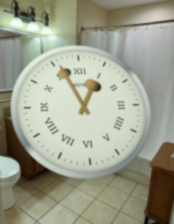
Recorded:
12 h 56 min
